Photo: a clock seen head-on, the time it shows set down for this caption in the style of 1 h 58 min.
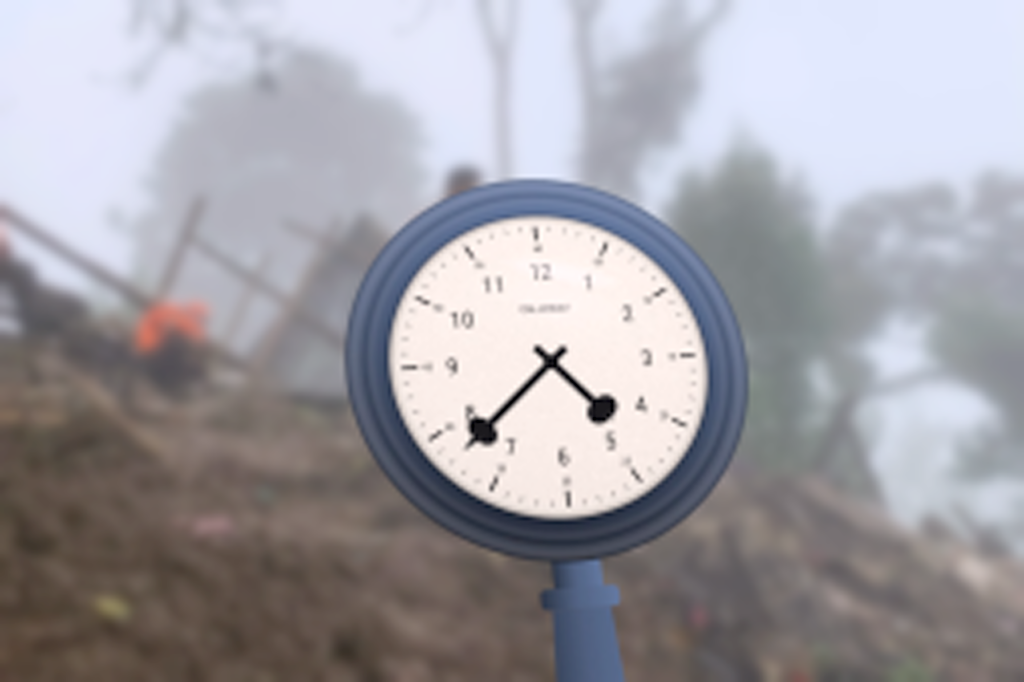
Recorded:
4 h 38 min
